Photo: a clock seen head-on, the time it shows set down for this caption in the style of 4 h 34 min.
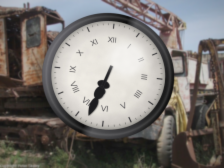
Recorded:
6 h 33 min
